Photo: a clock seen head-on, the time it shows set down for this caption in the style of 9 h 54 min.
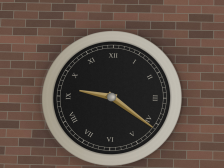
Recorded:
9 h 21 min
